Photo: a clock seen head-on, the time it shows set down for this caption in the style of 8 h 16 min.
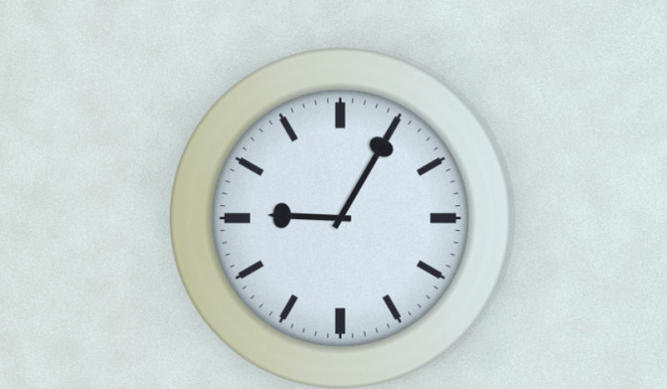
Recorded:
9 h 05 min
